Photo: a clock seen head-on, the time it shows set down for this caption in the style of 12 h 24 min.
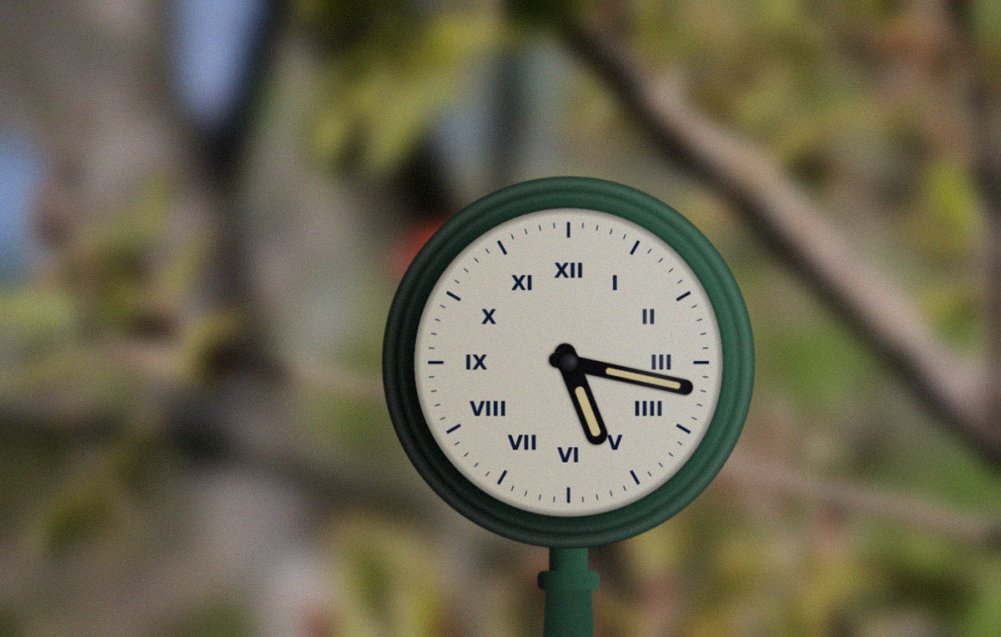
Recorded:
5 h 17 min
